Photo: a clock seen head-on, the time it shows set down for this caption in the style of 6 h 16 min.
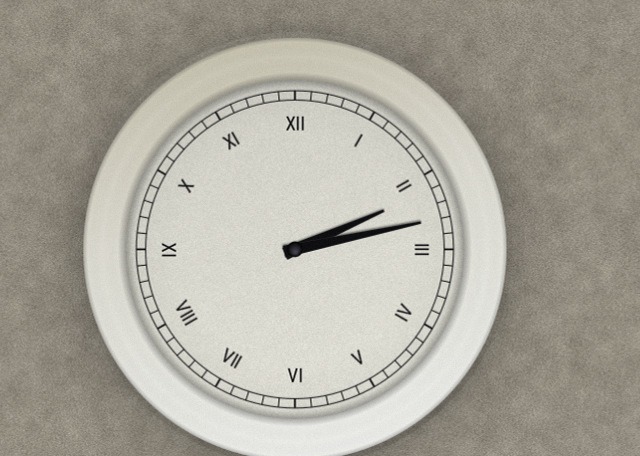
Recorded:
2 h 13 min
